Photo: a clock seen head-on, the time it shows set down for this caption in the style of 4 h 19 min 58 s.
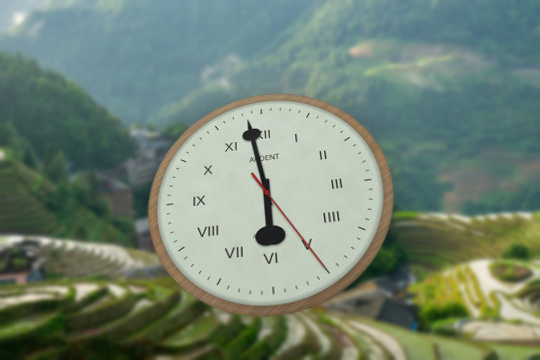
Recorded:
5 h 58 min 25 s
